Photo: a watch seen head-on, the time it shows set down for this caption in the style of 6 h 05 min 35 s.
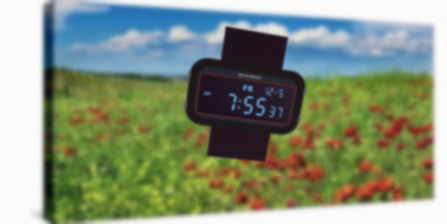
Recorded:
7 h 55 min 37 s
